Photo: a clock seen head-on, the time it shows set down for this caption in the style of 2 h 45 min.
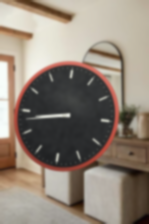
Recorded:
8 h 43 min
